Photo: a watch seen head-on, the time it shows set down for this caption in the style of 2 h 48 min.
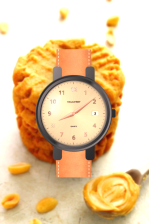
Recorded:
8 h 09 min
